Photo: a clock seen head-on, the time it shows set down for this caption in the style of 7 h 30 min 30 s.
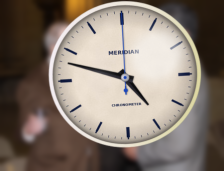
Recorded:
4 h 48 min 00 s
